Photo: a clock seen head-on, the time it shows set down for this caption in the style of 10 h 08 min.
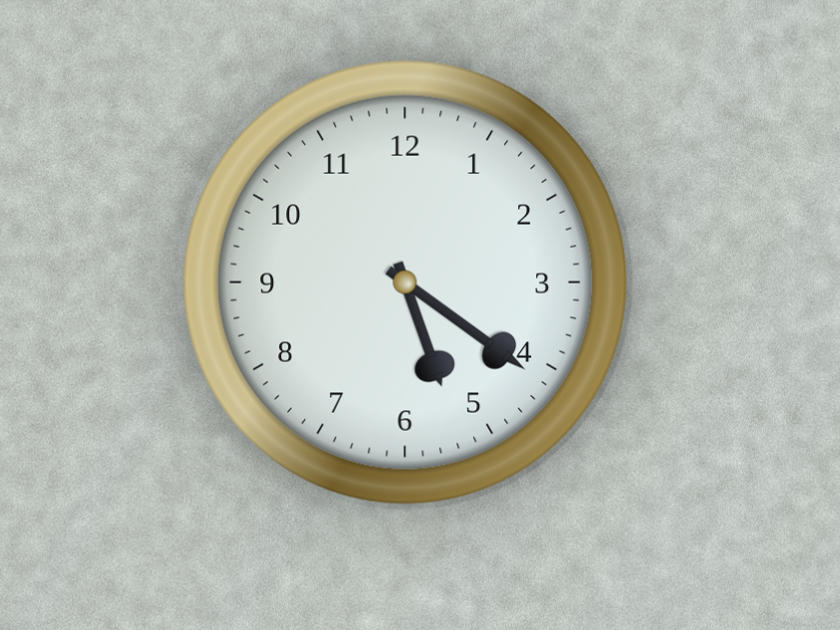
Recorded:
5 h 21 min
